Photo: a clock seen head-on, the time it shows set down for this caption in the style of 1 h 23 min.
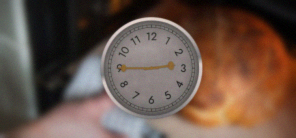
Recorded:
2 h 45 min
